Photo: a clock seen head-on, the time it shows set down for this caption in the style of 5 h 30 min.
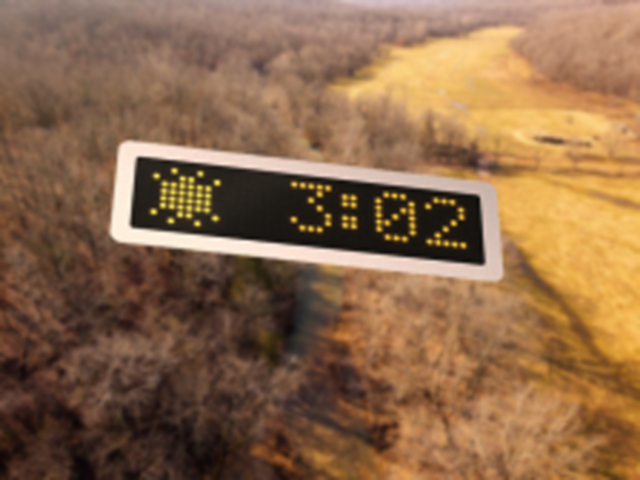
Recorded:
3 h 02 min
